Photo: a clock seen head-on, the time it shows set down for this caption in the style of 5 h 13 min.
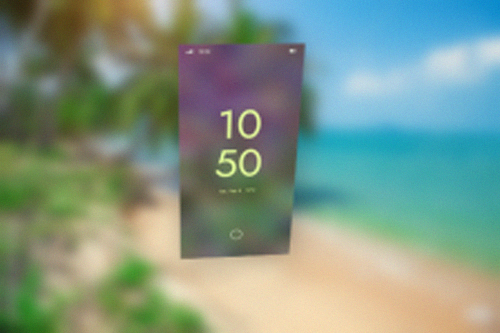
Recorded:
10 h 50 min
